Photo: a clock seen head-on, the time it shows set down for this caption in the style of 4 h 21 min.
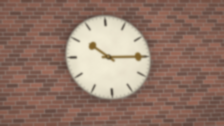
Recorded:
10 h 15 min
